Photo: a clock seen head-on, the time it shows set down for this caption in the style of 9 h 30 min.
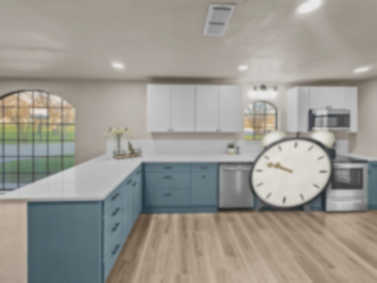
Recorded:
9 h 48 min
